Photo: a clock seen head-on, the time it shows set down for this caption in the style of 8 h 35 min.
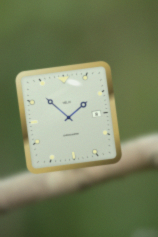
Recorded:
1 h 53 min
